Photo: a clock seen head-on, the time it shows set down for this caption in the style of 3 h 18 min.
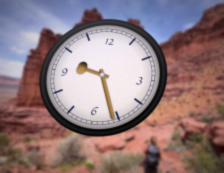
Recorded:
9 h 26 min
